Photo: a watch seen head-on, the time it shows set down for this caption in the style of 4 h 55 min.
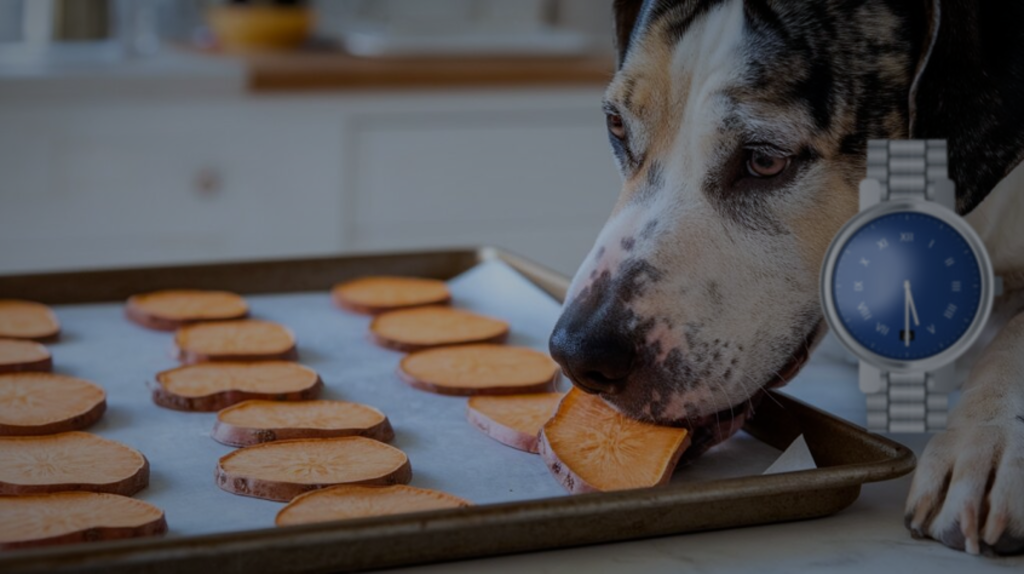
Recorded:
5 h 30 min
